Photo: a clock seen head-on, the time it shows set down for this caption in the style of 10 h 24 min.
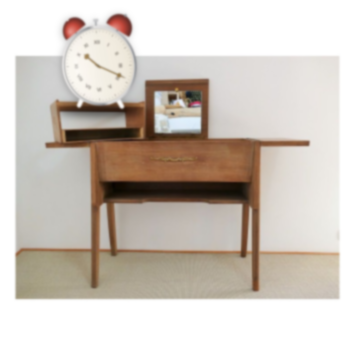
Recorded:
10 h 19 min
